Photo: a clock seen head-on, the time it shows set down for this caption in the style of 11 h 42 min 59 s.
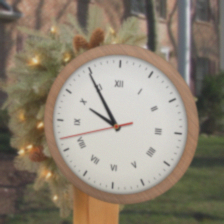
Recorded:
9 h 54 min 42 s
